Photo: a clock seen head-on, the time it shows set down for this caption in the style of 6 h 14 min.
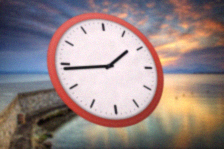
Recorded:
1 h 44 min
